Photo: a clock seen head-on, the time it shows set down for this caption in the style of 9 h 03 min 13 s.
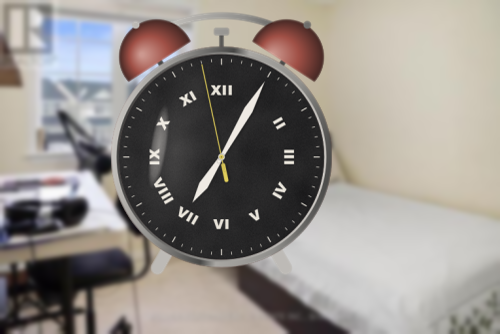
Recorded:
7 h 04 min 58 s
